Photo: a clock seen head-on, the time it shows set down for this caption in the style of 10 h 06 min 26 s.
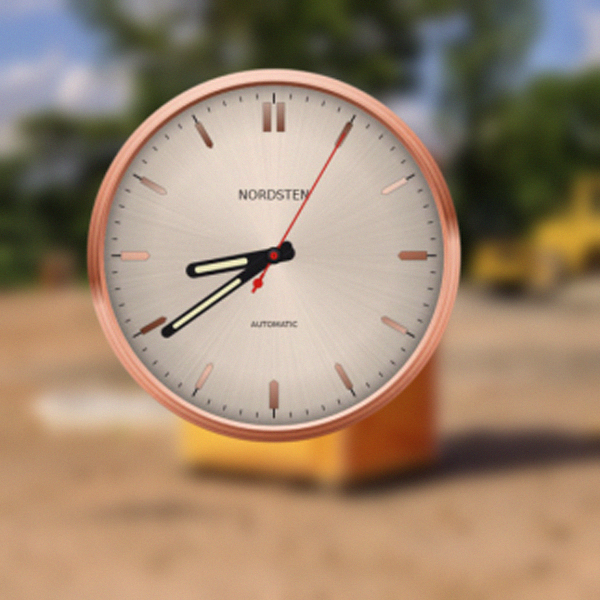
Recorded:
8 h 39 min 05 s
